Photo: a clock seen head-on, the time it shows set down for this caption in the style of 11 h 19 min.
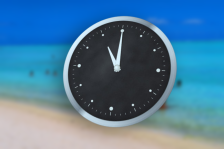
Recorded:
11 h 00 min
